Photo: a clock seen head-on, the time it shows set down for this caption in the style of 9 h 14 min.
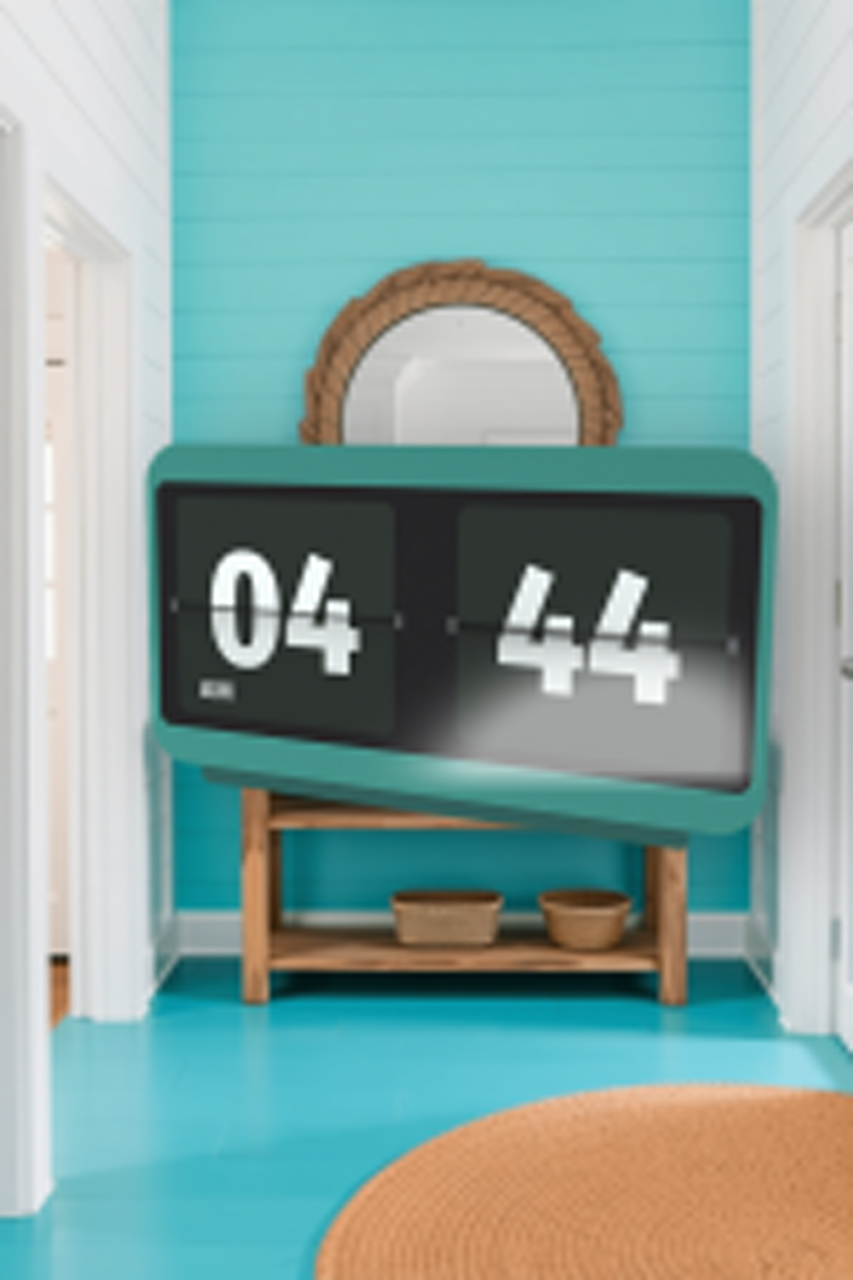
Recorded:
4 h 44 min
